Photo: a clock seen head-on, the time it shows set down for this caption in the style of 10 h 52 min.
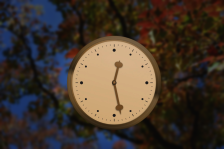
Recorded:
12 h 28 min
